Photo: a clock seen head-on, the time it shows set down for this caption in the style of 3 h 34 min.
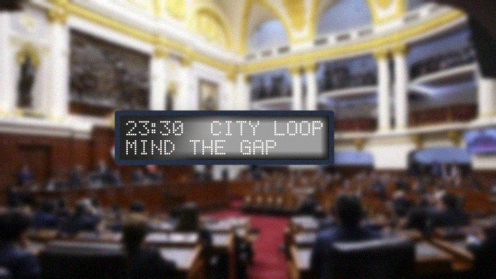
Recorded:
23 h 30 min
